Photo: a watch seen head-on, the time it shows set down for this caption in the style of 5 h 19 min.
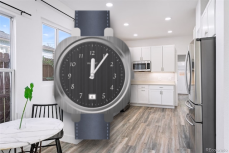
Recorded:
12 h 06 min
